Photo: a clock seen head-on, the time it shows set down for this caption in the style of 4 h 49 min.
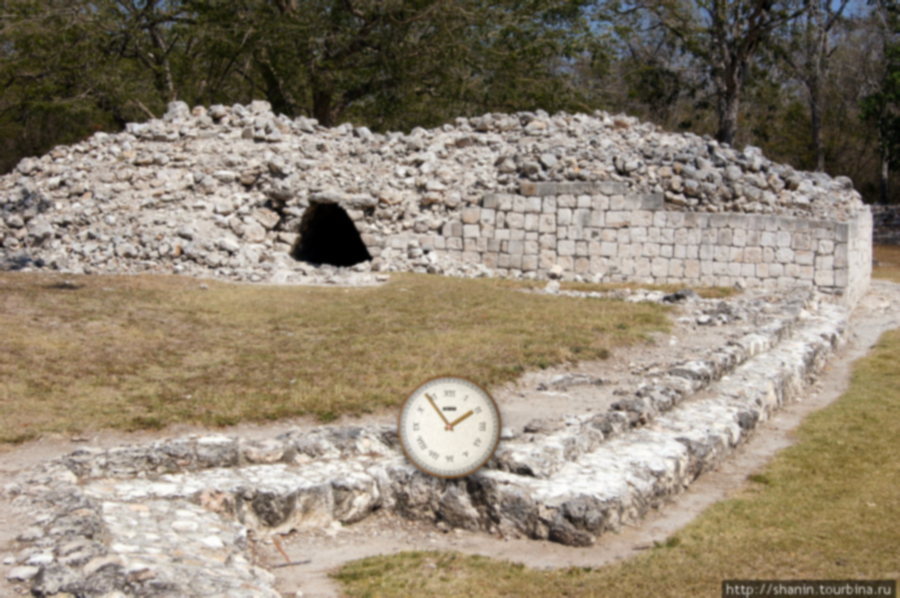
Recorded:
1 h 54 min
